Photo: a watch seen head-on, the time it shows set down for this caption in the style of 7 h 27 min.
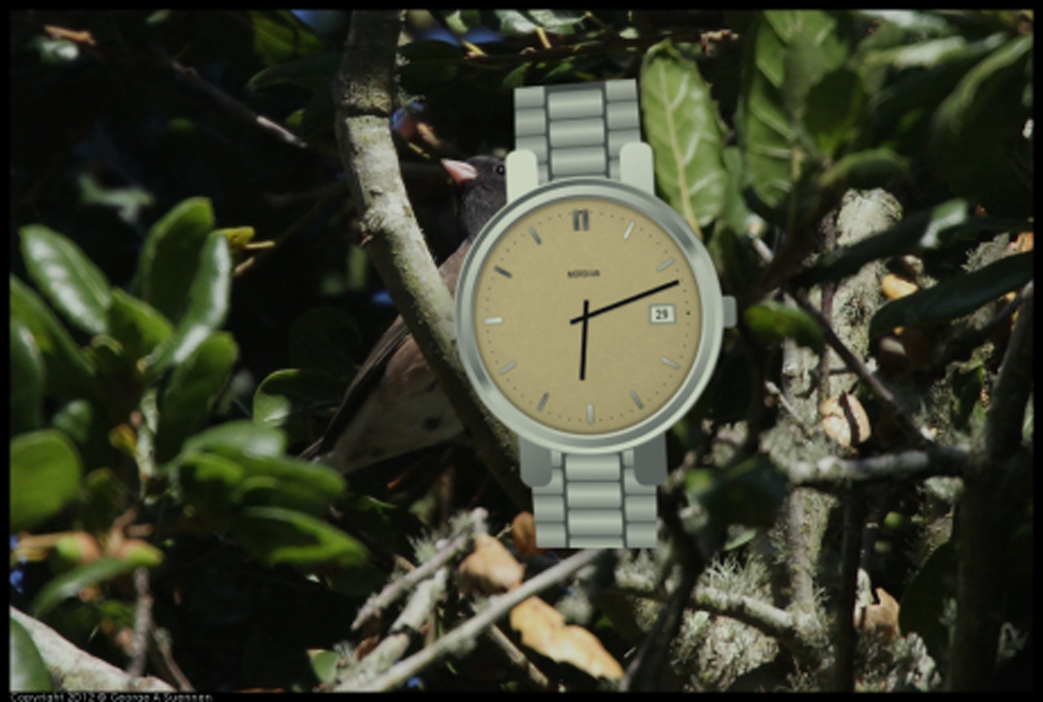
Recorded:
6 h 12 min
